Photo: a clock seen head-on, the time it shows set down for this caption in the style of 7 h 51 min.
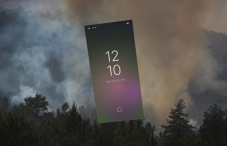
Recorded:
12 h 10 min
